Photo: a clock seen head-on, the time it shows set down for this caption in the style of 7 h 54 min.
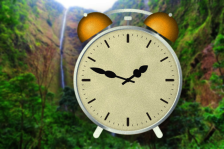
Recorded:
1 h 48 min
